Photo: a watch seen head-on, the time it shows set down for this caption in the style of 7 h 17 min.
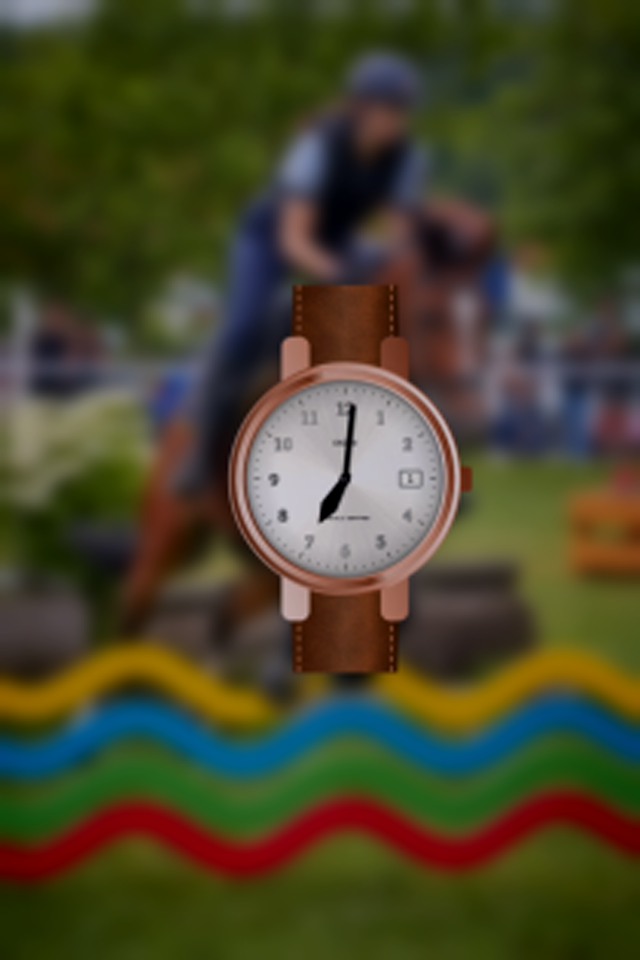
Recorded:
7 h 01 min
